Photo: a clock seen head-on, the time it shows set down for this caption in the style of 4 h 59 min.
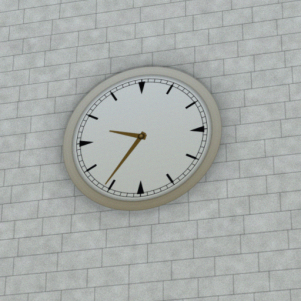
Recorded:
9 h 36 min
